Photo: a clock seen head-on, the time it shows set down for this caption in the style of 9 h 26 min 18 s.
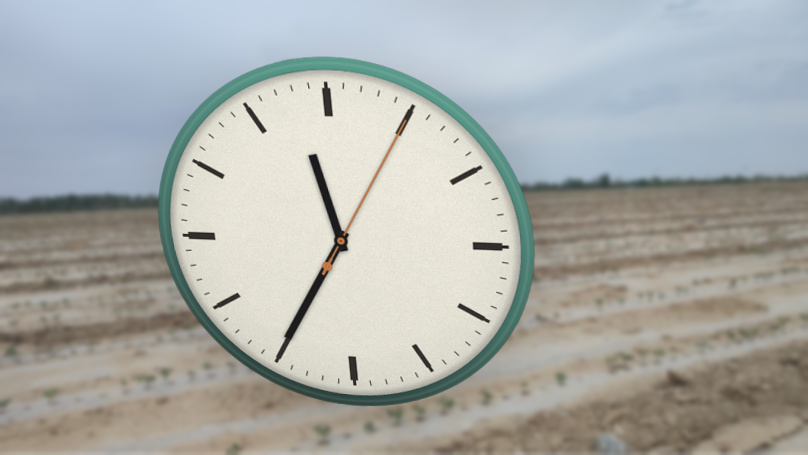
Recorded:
11 h 35 min 05 s
